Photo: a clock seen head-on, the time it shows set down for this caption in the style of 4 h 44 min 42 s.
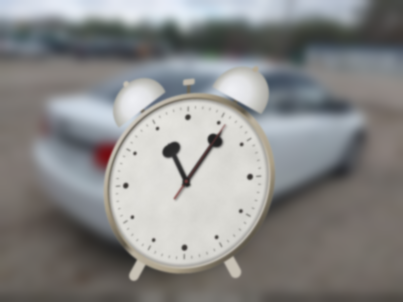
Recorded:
11 h 06 min 06 s
